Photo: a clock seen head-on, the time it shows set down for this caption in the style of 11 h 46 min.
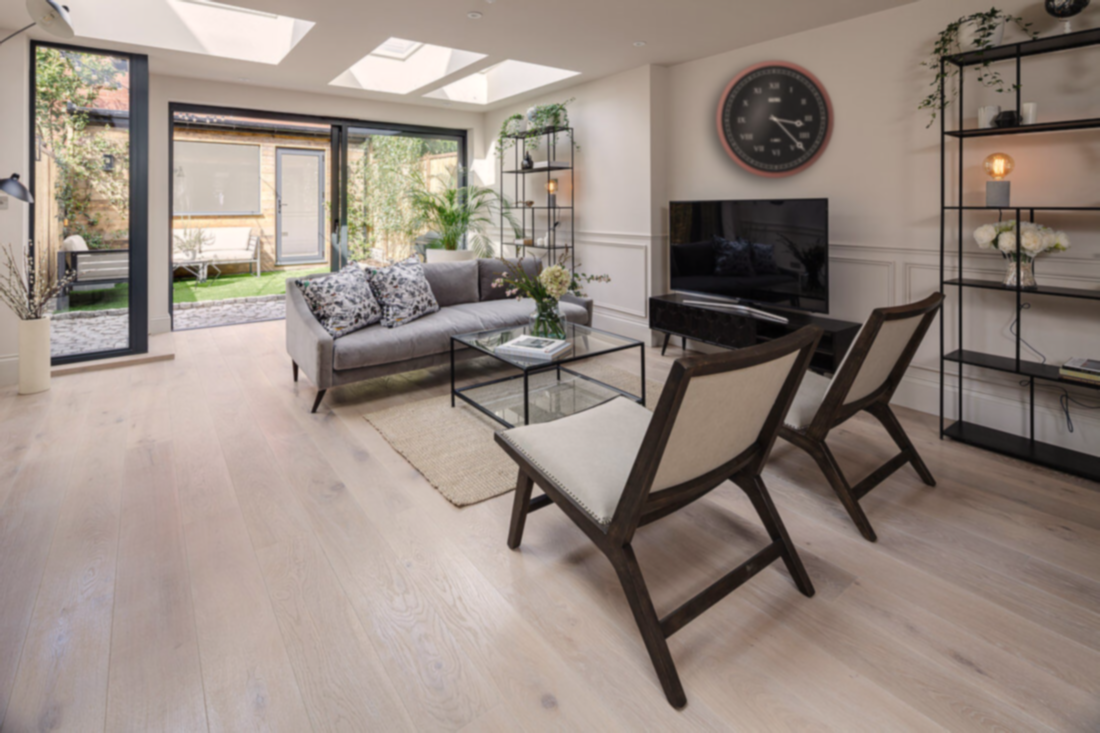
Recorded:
3 h 23 min
